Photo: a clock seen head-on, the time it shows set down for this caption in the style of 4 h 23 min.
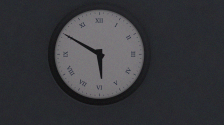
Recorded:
5 h 50 min
